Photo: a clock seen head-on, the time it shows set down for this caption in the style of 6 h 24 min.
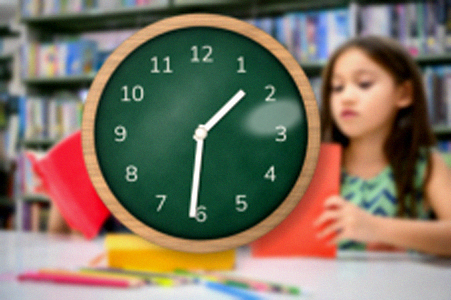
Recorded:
1 h 31 min
